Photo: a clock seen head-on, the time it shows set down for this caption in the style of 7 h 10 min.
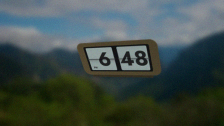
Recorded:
6 h 48 min
